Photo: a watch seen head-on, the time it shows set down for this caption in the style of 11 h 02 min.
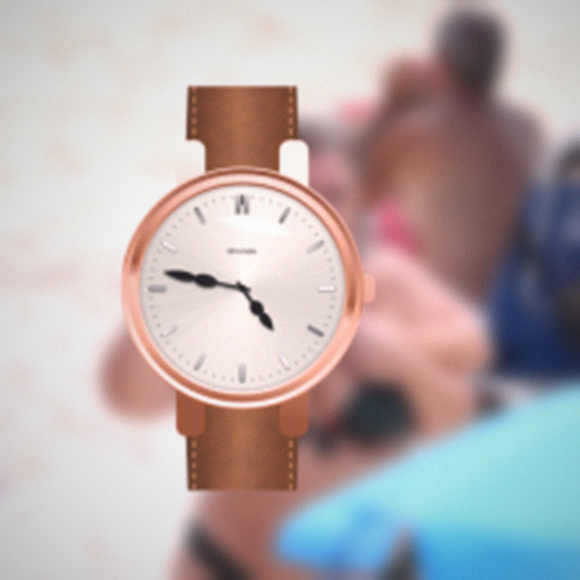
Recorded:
4 h 47 min
